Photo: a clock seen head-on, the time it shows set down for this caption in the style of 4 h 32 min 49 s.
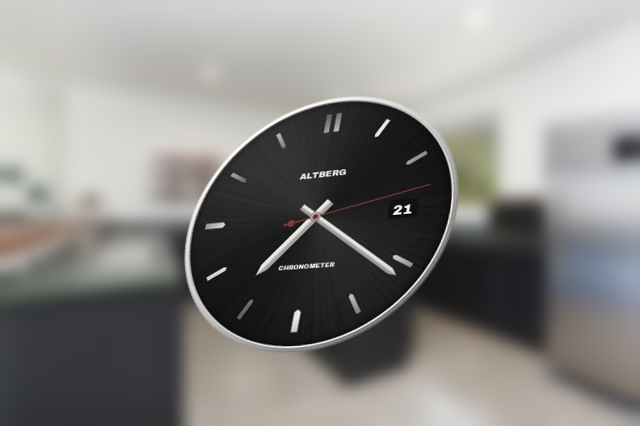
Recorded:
7 h 21 min 13 s
